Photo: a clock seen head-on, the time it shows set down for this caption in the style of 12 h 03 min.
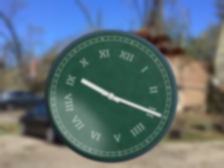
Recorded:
9 h 15 min
